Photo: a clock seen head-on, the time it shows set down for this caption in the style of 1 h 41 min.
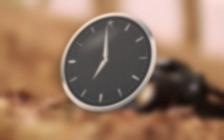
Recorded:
6 h 59 min
